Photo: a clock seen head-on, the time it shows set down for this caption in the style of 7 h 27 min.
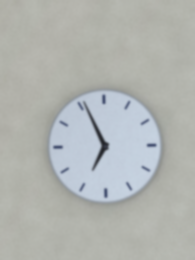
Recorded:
6 h 56 min
